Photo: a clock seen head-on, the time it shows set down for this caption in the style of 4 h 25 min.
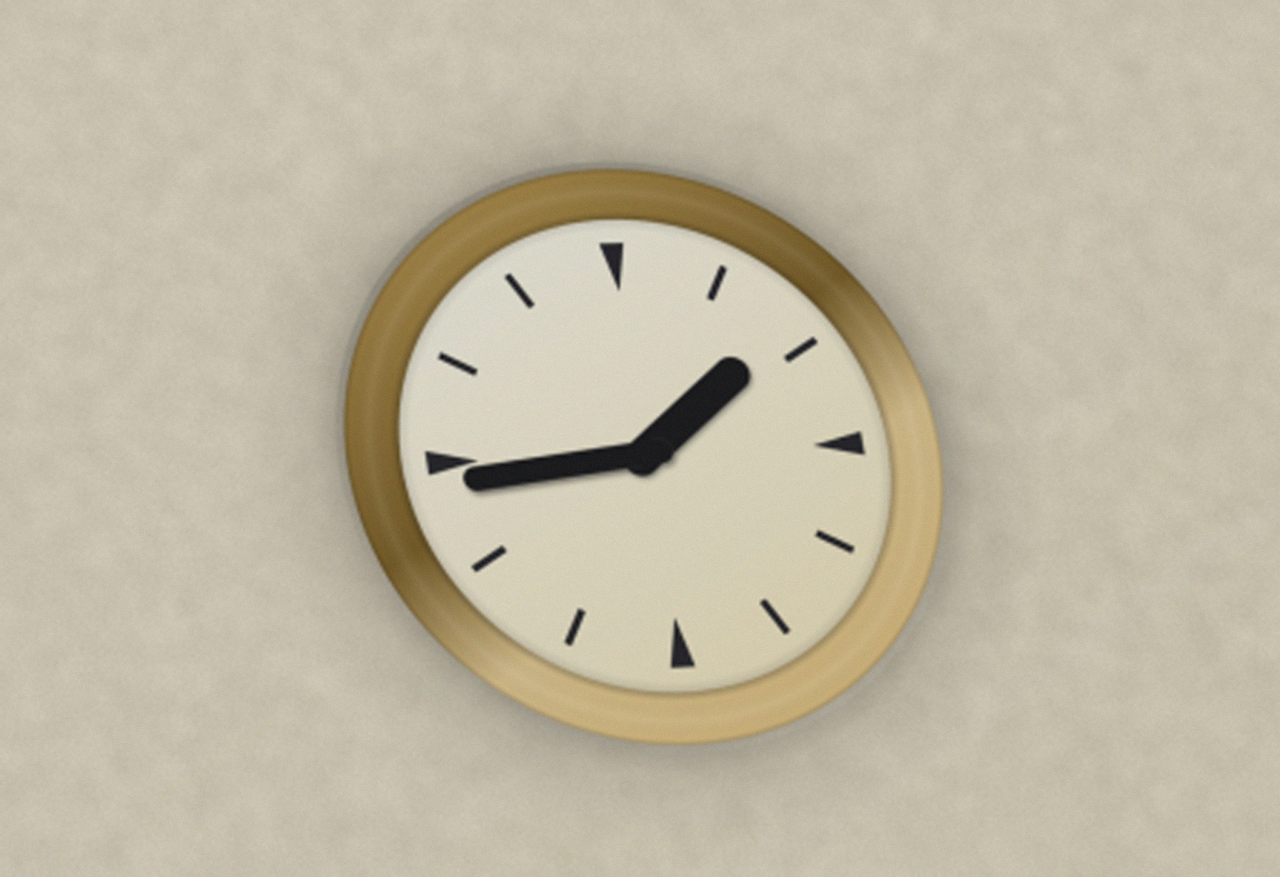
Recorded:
1 h 44 min
